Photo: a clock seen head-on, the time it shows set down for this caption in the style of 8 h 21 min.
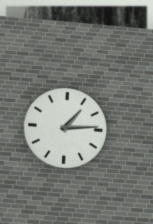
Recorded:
1 h 14 min
